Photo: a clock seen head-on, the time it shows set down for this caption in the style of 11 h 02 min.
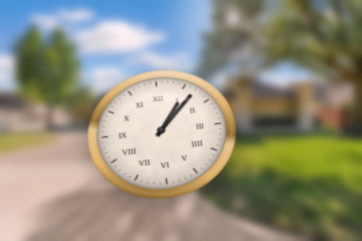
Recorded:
1 h 07 min
